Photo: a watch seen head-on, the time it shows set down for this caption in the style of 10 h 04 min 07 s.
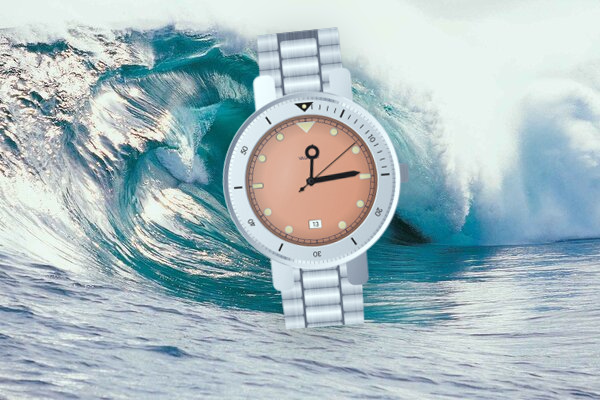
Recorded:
12 h 14 min 09 s
